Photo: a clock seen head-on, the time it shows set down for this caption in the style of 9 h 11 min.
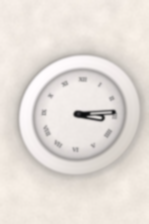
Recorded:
3 h 14 min
